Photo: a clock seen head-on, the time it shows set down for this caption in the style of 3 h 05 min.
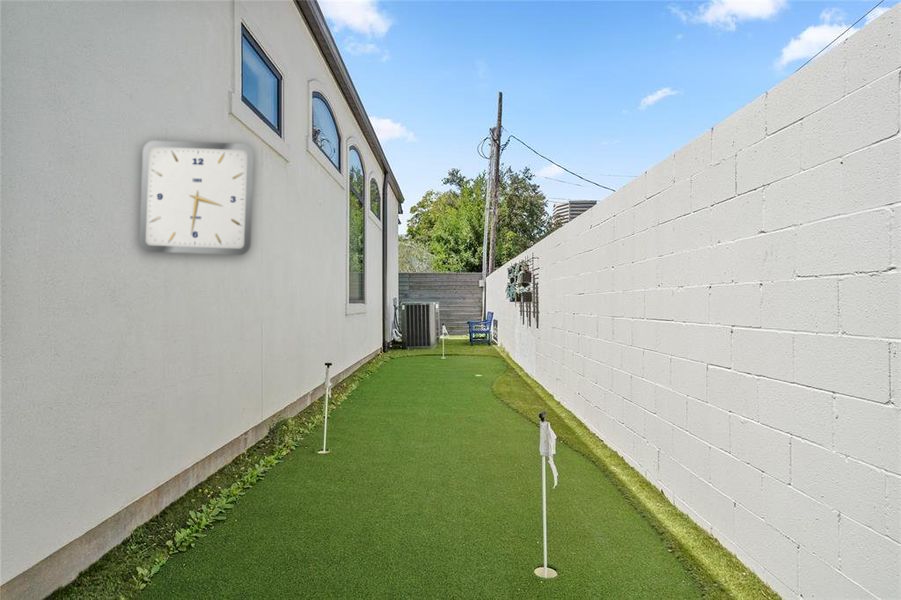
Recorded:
3 h 31 min
